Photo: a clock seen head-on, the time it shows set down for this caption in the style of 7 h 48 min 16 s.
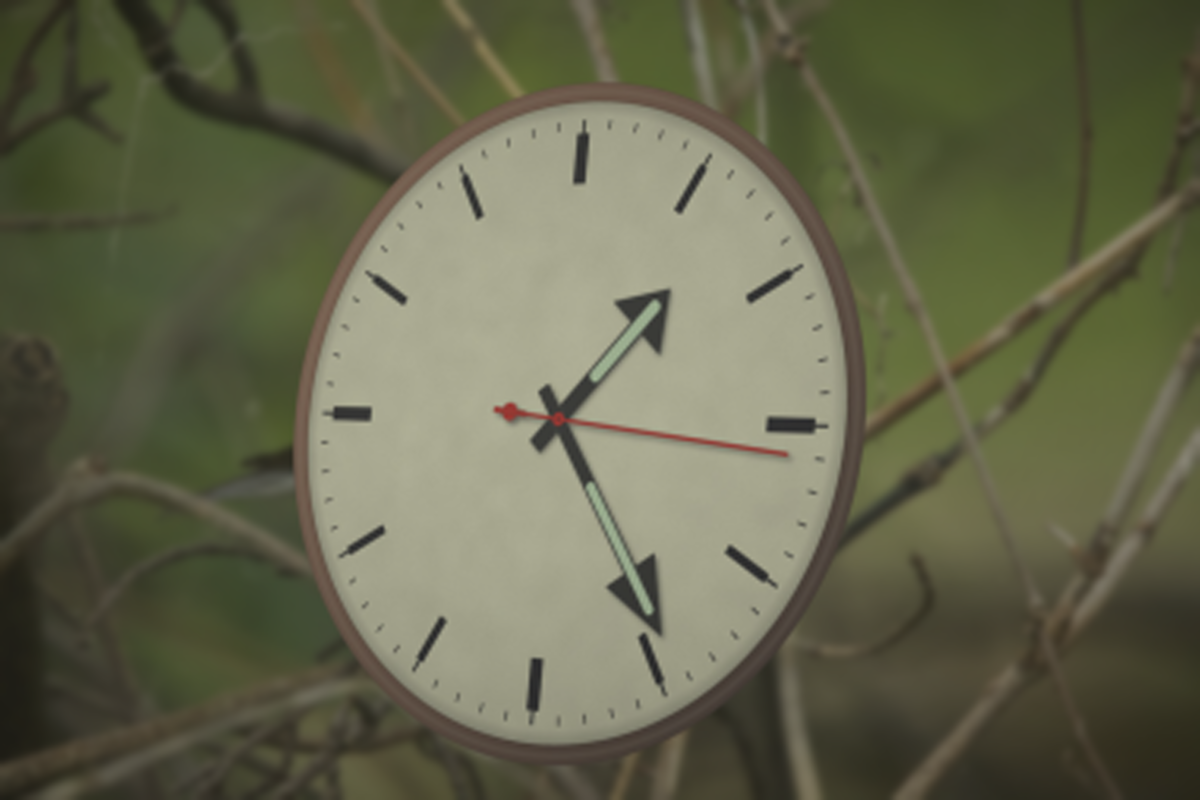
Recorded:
1 h 24 min 16 s
